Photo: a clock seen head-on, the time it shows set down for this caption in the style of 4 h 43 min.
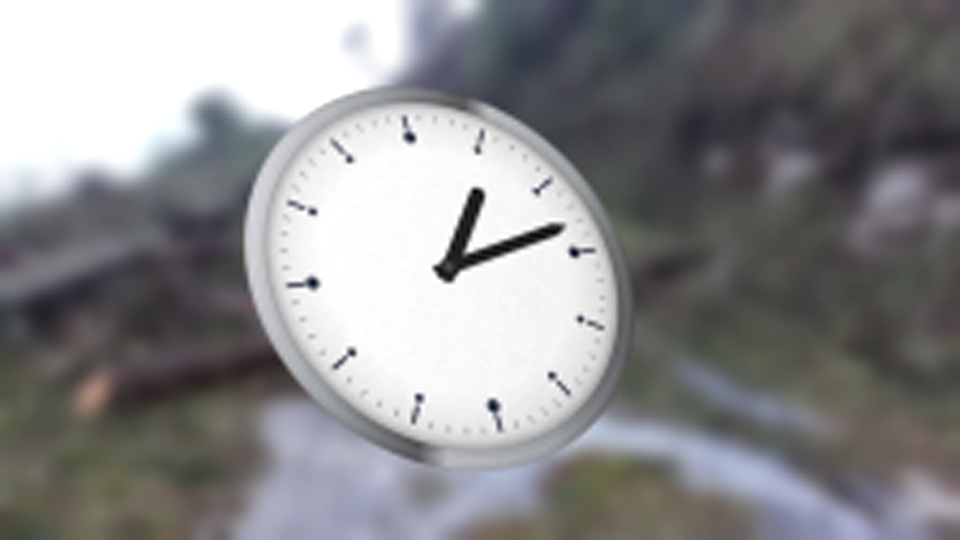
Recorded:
1 h 13 min
